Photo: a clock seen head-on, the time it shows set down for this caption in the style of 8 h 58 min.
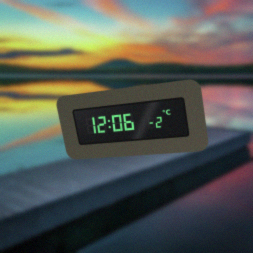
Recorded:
12 h 06 min
